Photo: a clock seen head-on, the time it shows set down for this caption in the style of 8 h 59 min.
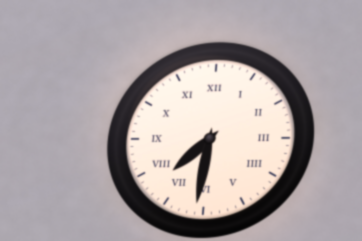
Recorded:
7 h 31 min
